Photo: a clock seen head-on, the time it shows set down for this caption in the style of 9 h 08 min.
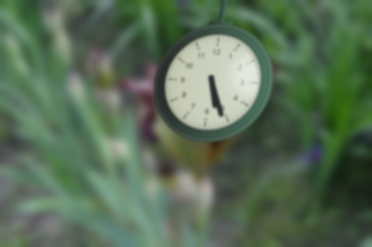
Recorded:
5 h 26 min
